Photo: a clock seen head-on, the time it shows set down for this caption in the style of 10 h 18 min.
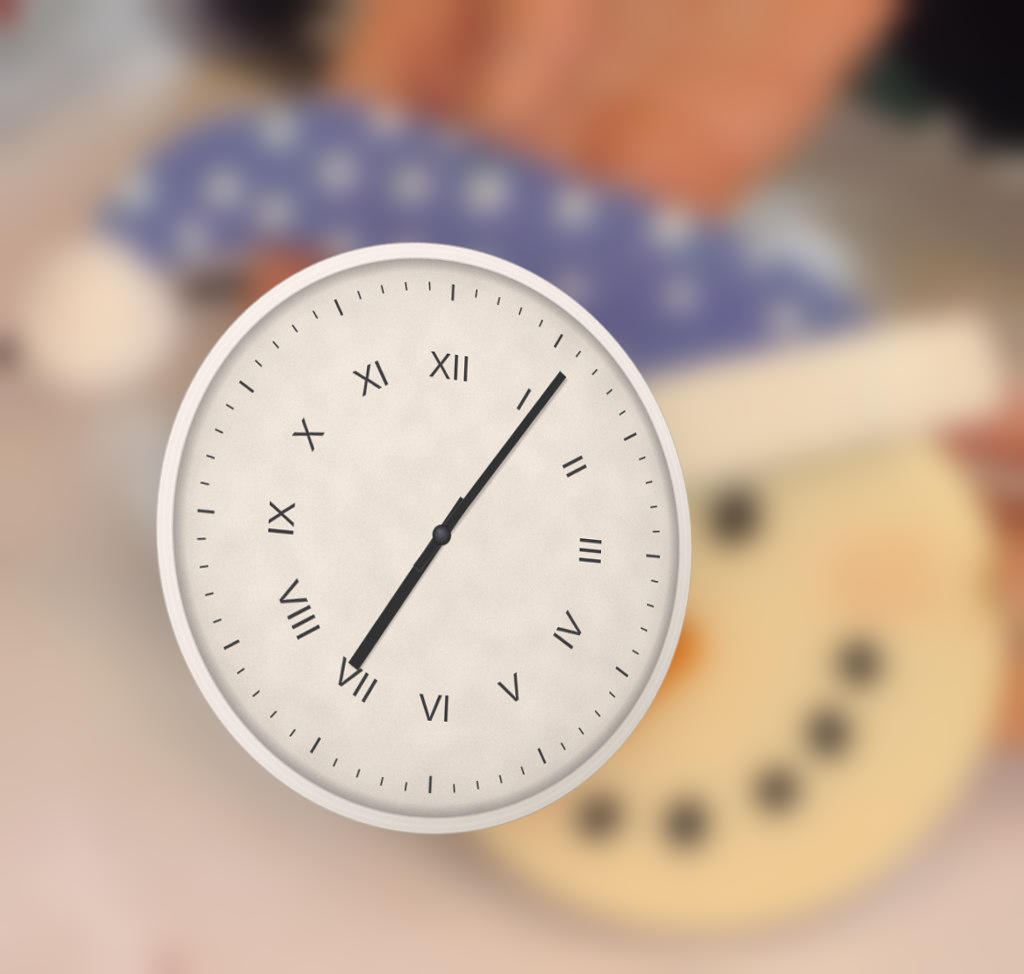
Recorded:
7 h 06 min
